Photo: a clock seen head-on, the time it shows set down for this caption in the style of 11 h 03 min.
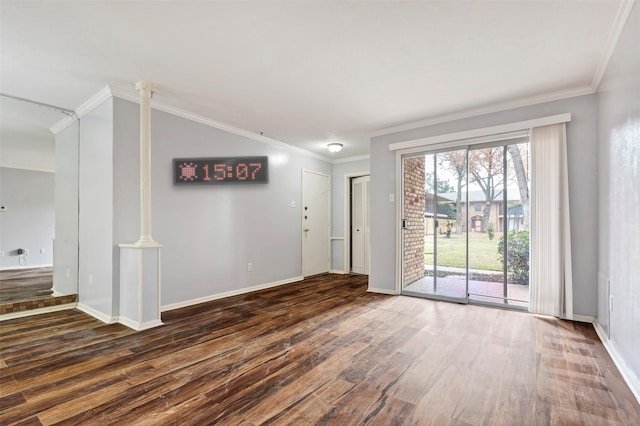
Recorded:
15 h 07 min
